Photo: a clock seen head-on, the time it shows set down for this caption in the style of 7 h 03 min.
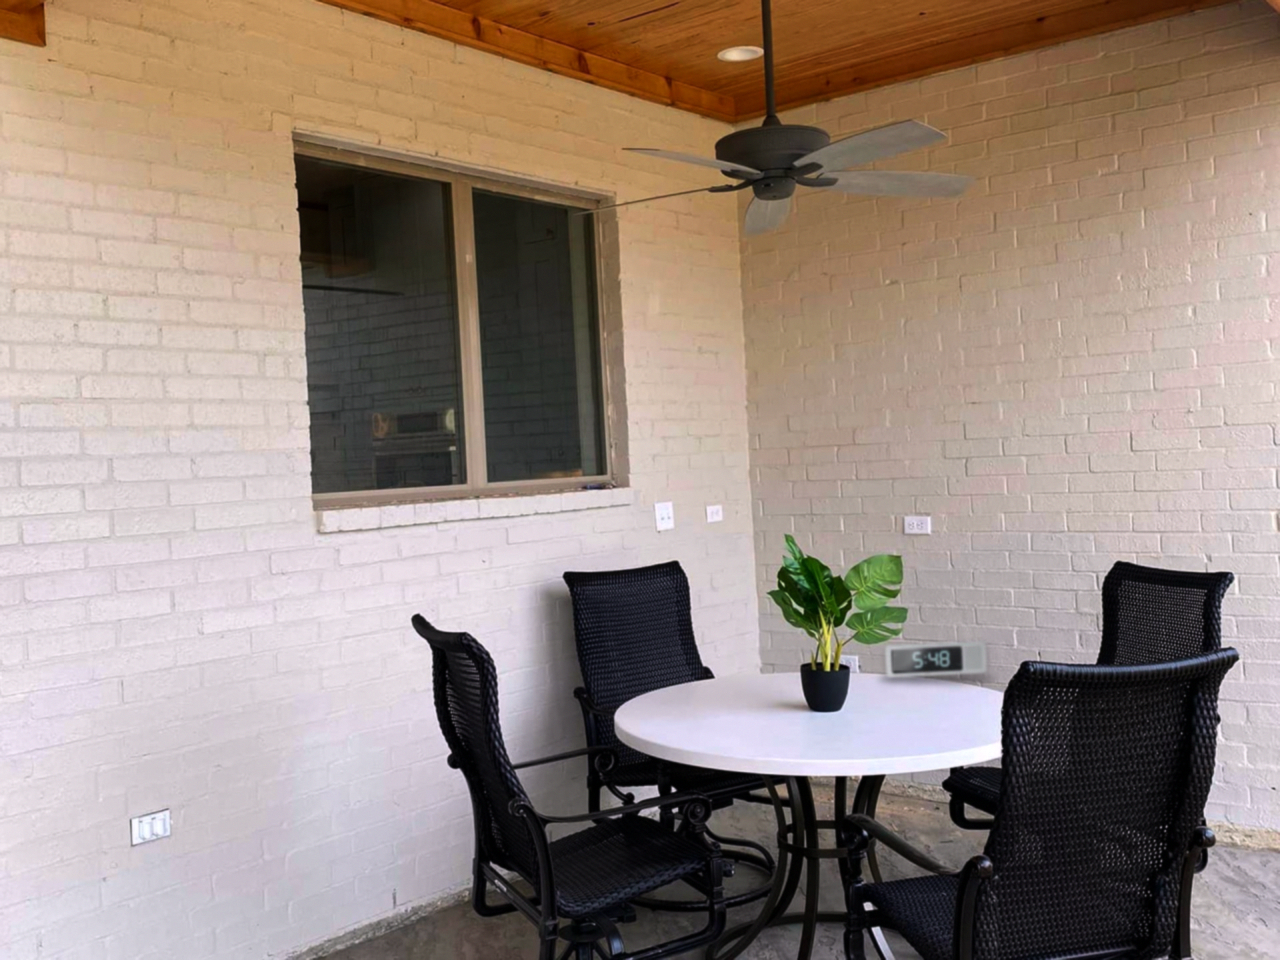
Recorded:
5 h 48 min
